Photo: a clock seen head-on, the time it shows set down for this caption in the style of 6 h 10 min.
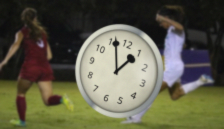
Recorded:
12 h 56 min
